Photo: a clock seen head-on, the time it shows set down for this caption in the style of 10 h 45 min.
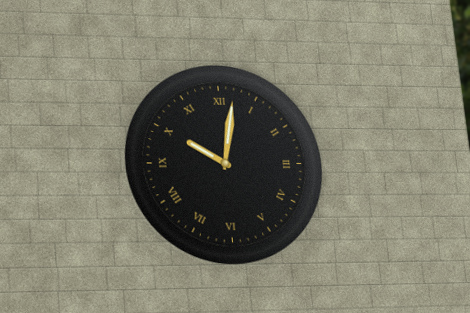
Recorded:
10 h 02 min
